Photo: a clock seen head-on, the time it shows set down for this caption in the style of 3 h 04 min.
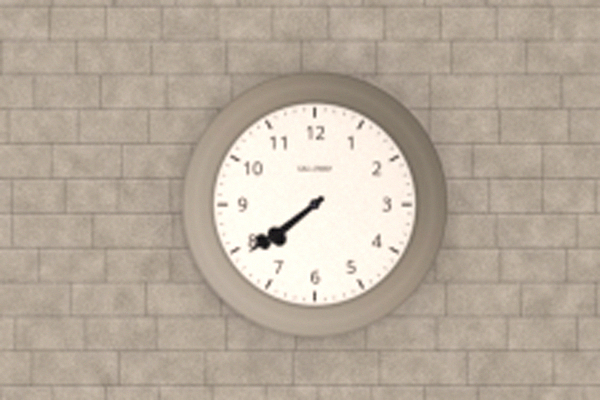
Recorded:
7 h 39 min
